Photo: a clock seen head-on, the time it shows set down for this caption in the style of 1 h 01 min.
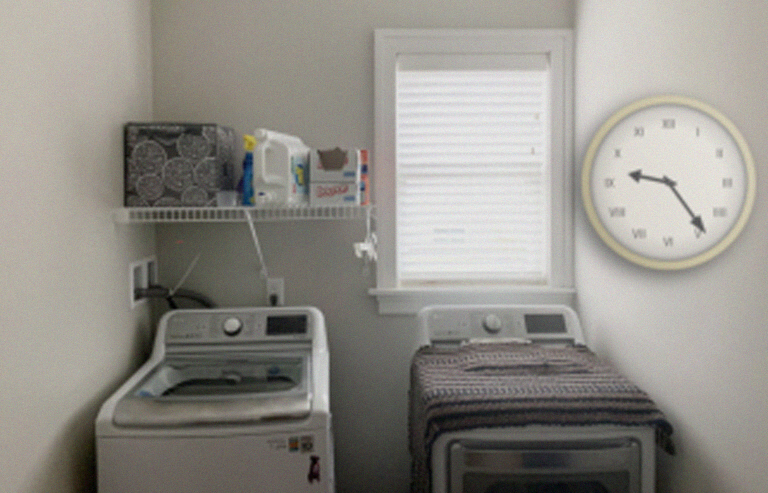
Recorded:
9 h 24 min
